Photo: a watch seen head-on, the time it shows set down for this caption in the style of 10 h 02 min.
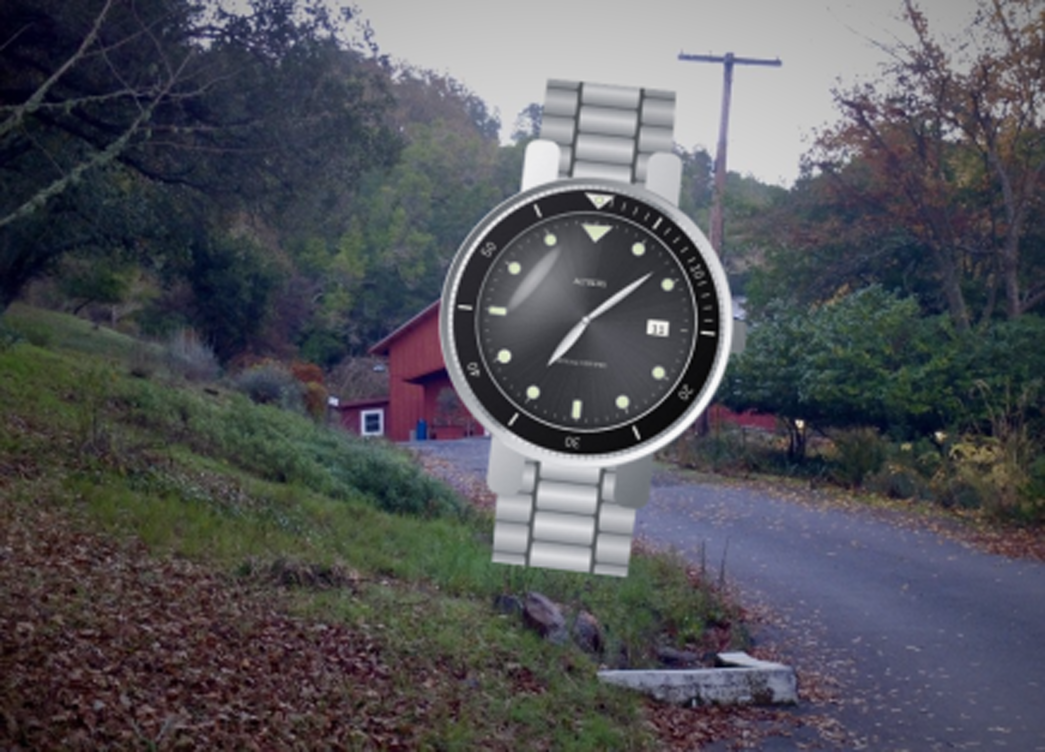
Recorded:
7 h 08 min
